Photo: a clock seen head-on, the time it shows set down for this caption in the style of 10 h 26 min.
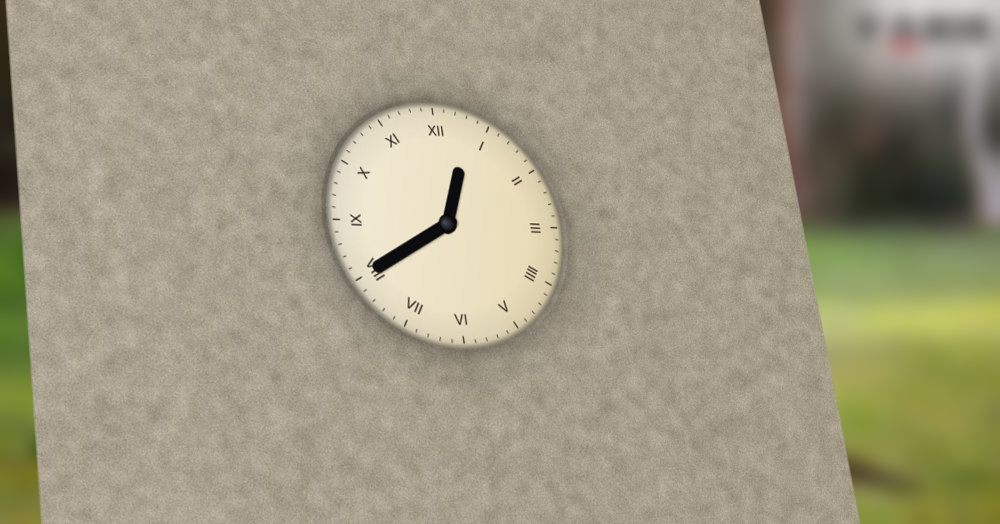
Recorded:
12 h 40 min
